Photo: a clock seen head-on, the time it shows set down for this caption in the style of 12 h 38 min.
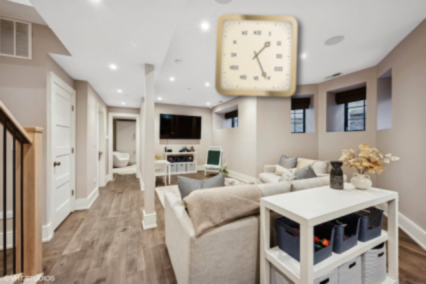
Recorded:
1 h 26 min
